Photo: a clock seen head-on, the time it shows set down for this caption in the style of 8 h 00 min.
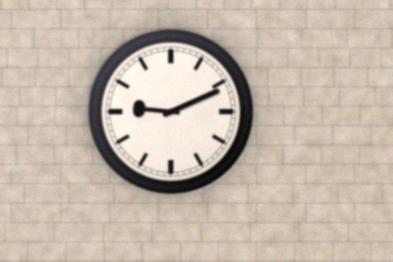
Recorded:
9 h 11 min
